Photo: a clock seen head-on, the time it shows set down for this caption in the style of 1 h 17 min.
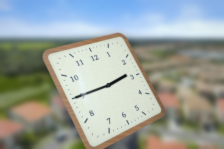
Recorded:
2 h 45 min
